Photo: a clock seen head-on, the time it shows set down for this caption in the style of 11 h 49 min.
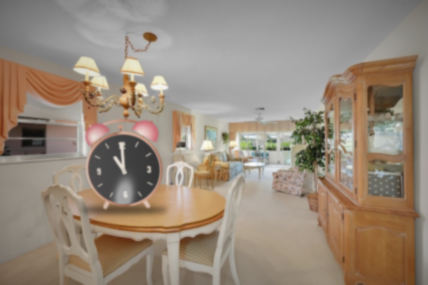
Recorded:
11 h 00 min
